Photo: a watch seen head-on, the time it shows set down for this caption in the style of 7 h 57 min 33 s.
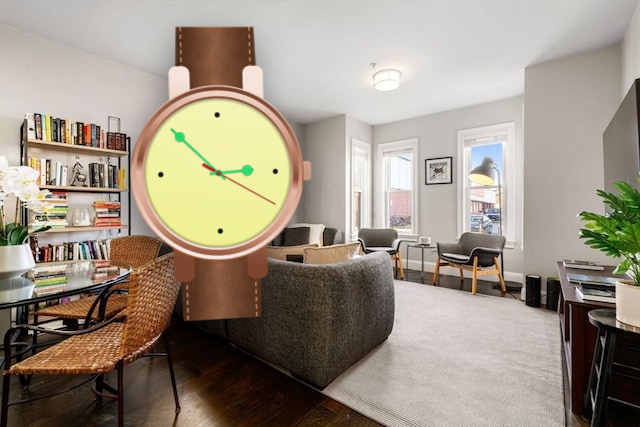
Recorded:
2 h 52 min 20 s
